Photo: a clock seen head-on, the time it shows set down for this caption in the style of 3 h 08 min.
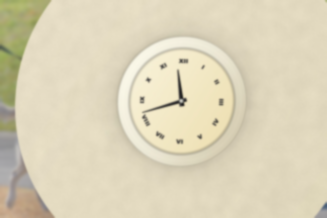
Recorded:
11 h 42 min
